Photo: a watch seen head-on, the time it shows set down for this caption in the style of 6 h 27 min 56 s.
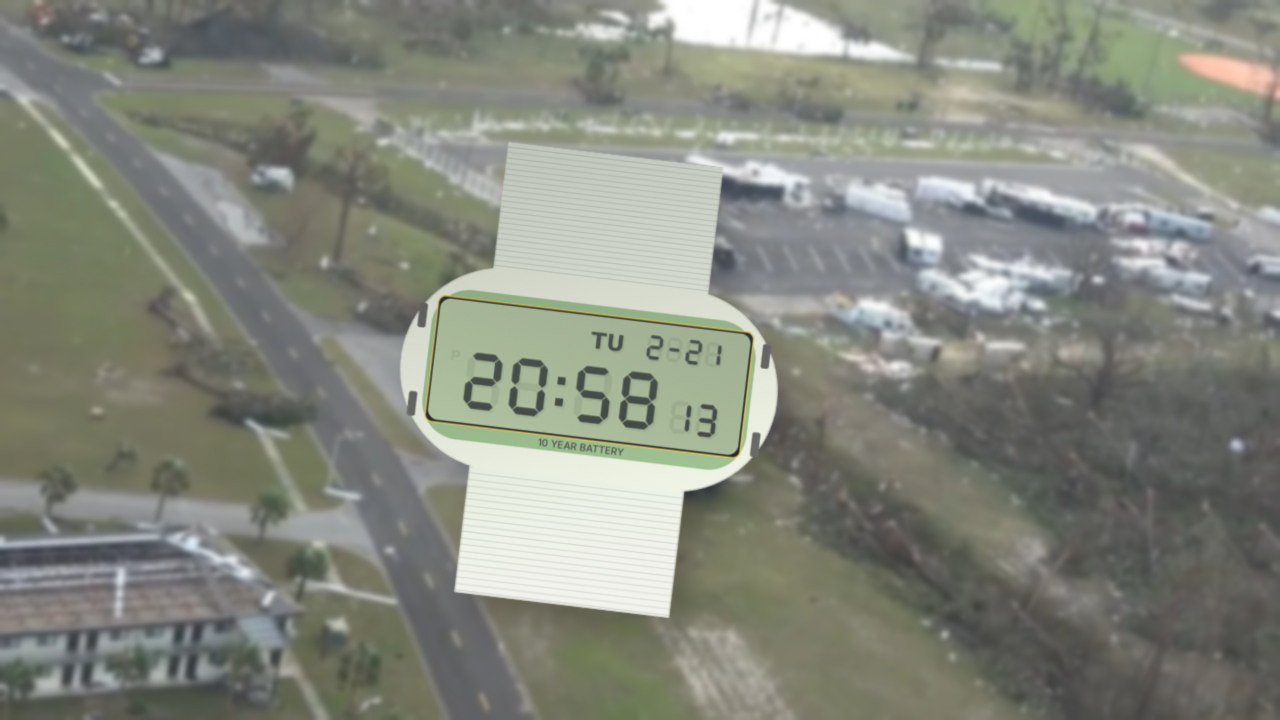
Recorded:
20 h 58 min 13 s
